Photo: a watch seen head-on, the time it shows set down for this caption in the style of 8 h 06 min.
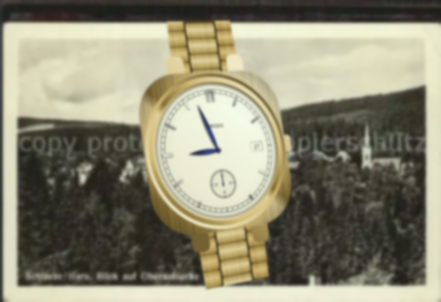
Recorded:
8 h 57 min
